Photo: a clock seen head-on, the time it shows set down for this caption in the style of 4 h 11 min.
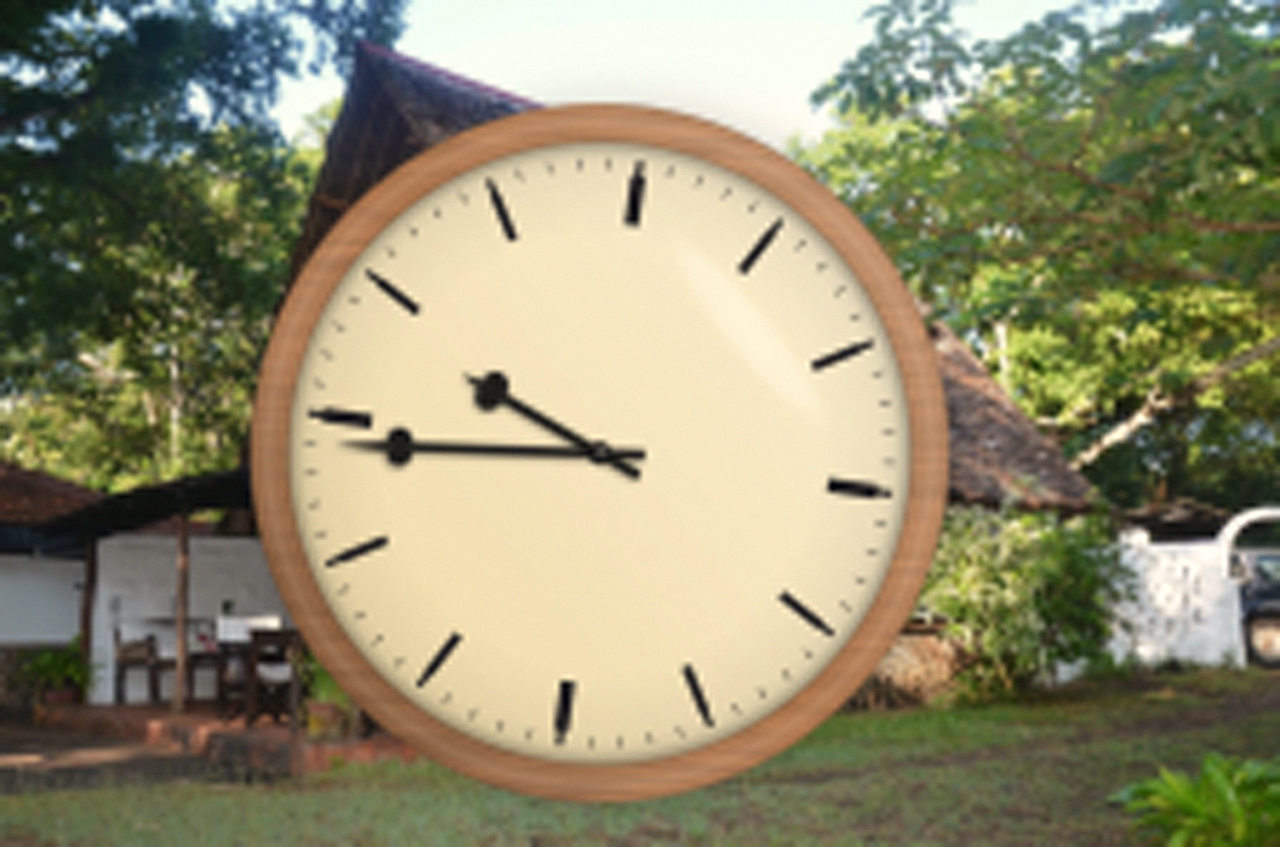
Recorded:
9 h 44 min
